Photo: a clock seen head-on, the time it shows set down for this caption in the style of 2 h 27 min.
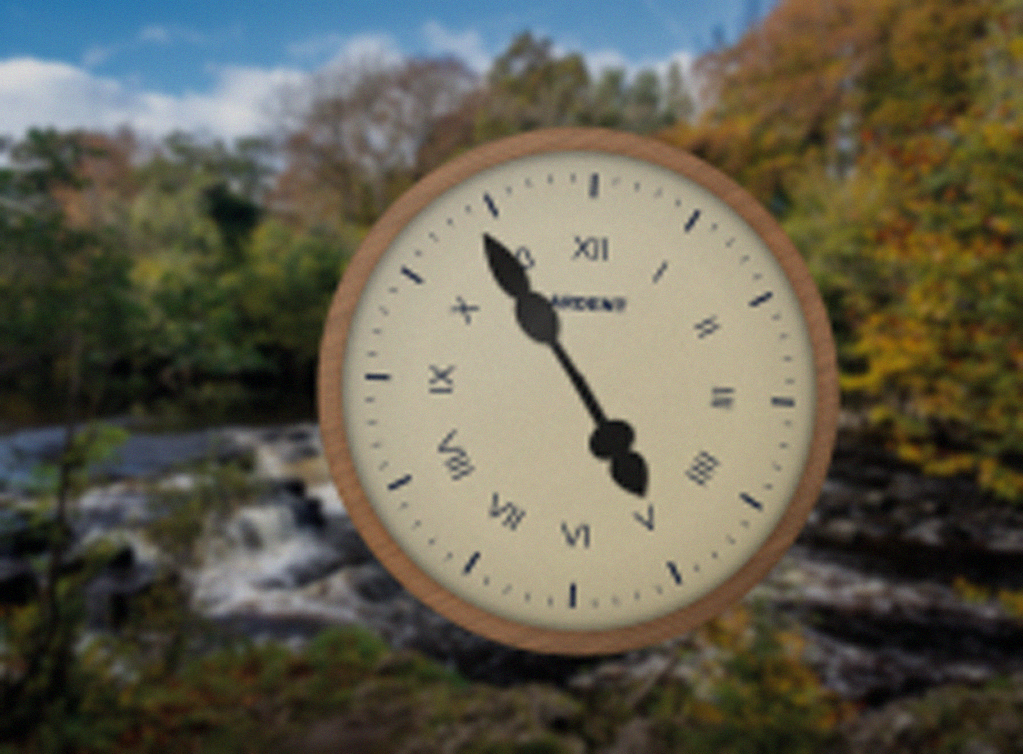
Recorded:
4 h 54 min
